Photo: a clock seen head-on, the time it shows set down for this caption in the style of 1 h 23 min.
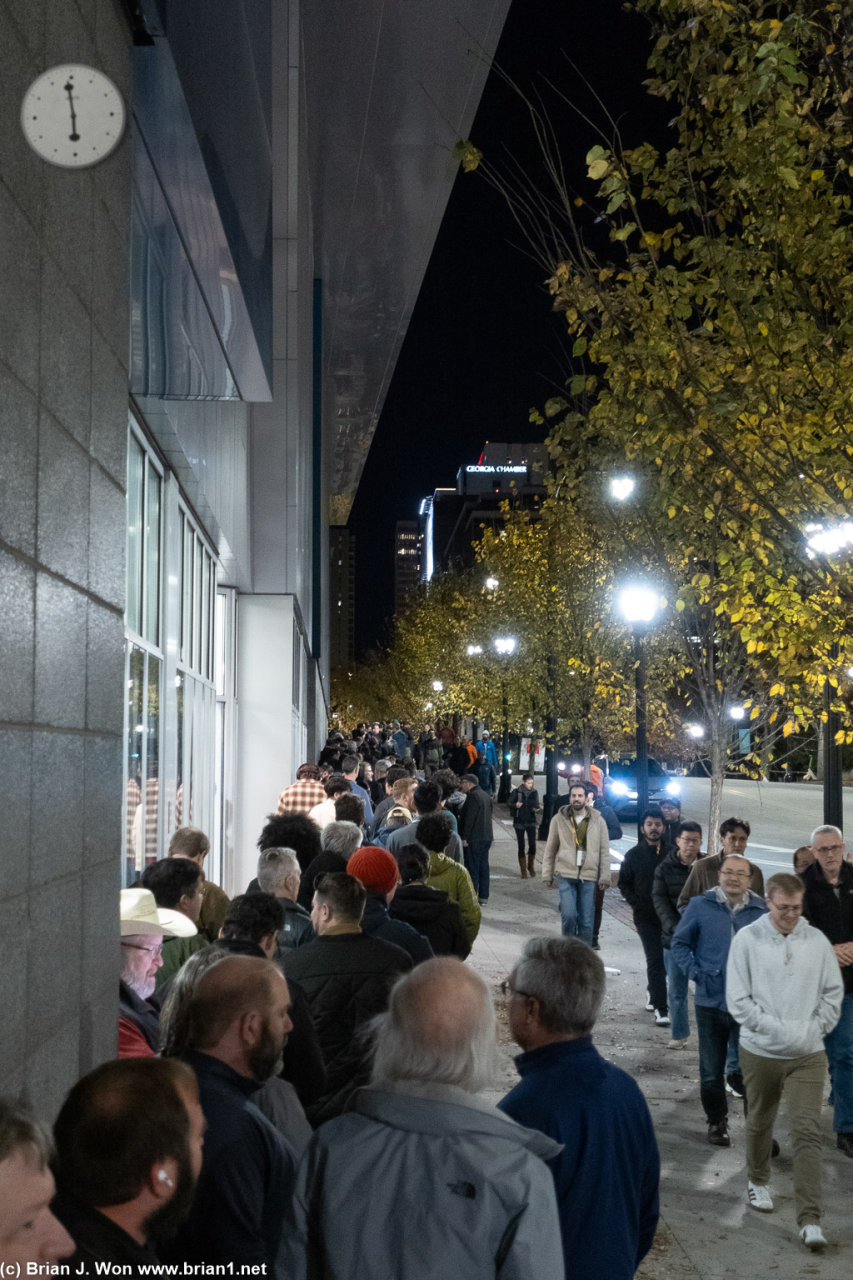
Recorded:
5 h 59 min
